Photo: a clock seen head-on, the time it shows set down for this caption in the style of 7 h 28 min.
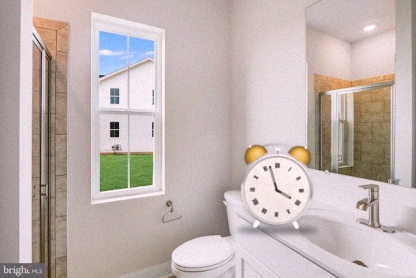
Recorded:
3 h 57 min
